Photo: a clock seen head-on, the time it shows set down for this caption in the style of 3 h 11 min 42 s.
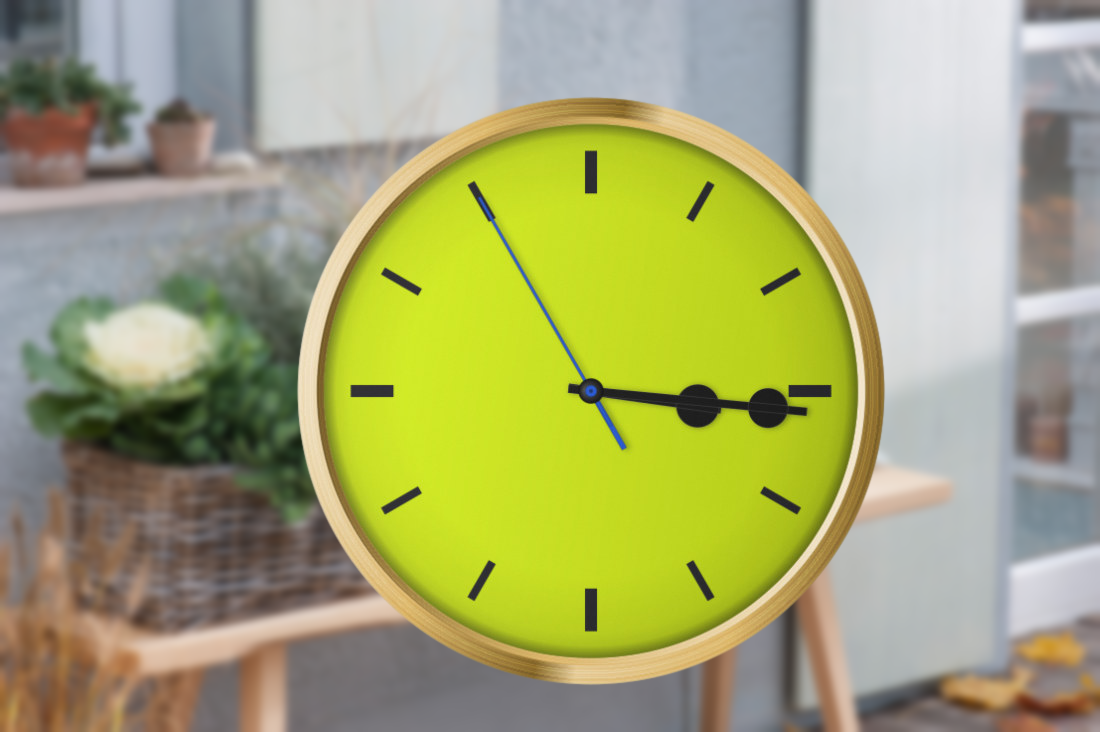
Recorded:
3 h 15 min 55 s
